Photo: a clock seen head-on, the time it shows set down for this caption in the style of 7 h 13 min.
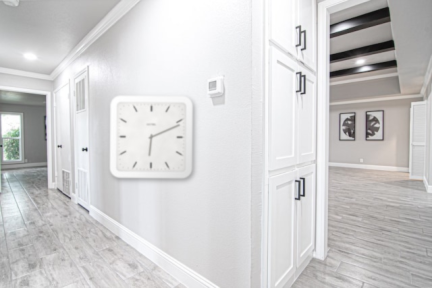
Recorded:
6 h 11 min
